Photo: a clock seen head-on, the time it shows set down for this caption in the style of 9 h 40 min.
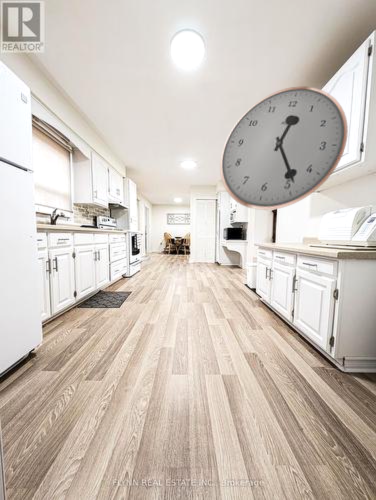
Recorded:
12 h 24 min
